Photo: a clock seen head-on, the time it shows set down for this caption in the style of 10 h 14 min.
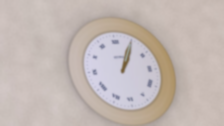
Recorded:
1 h 05 min
